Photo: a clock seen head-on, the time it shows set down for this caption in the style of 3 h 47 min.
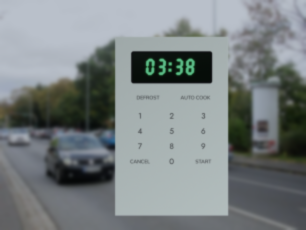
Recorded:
3 h 38 min
